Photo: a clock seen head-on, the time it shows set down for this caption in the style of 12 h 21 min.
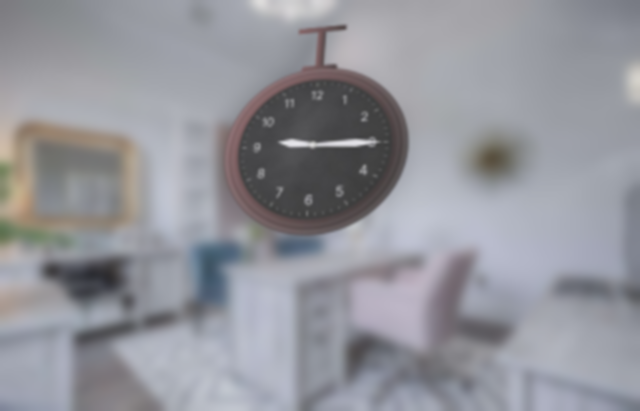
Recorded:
9 h 15 min
